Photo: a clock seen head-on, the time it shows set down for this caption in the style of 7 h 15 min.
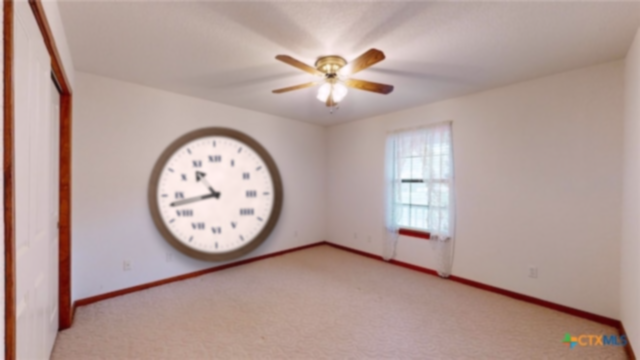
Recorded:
10 h 43 min
